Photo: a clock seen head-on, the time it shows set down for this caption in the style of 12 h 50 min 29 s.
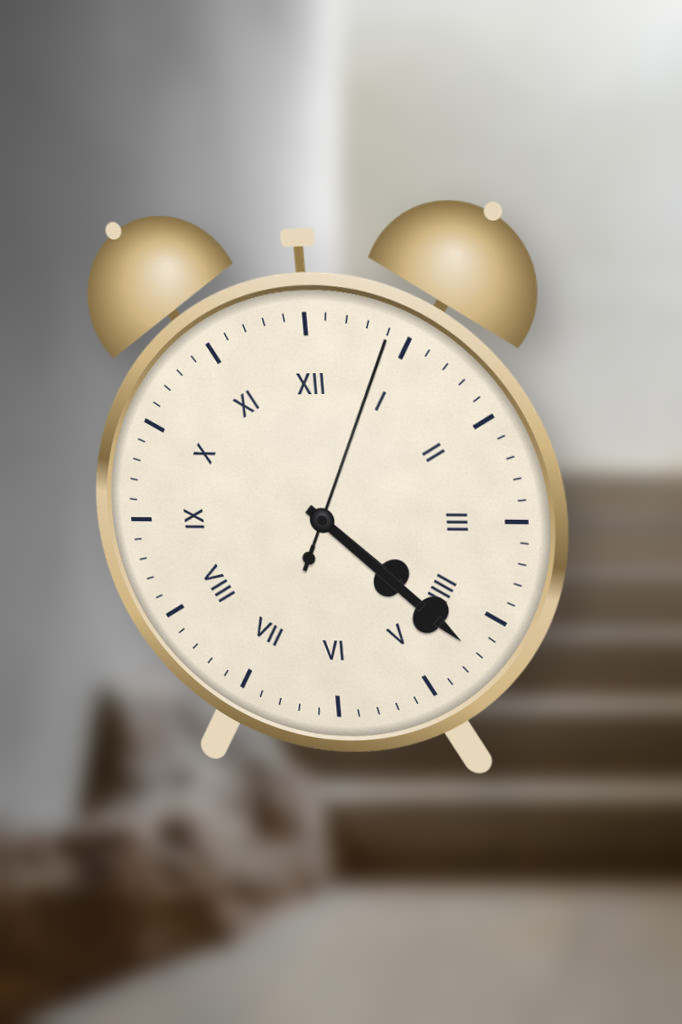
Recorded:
4 h 22 min 04 s
